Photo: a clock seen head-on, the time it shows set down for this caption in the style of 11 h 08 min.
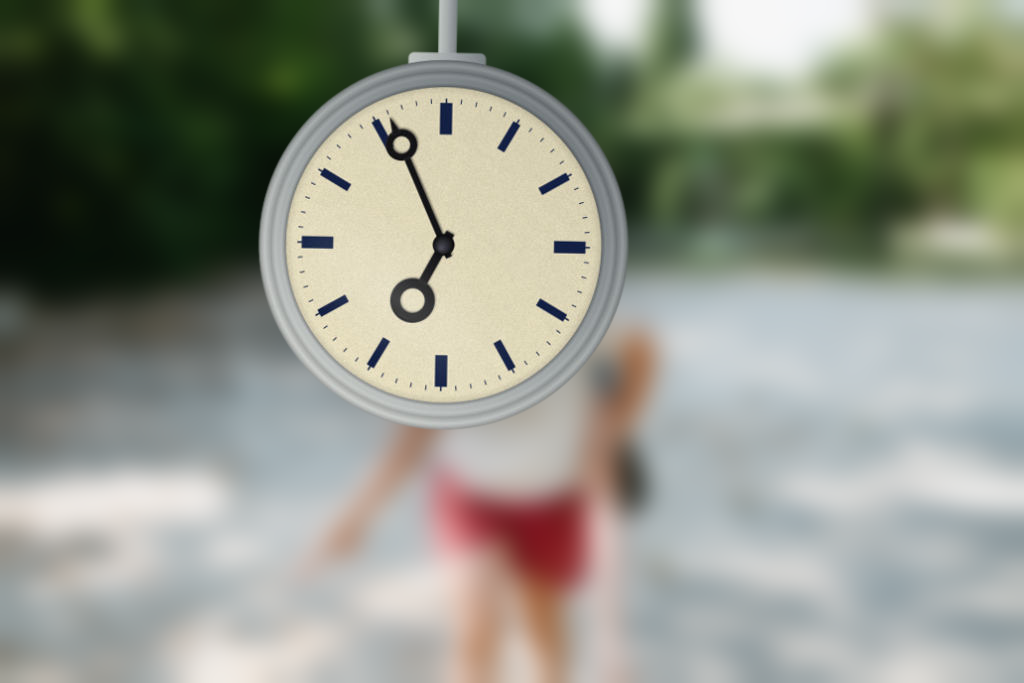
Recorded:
6 h 56 min
